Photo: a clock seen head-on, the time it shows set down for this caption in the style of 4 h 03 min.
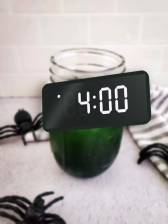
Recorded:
4 h 00 min
